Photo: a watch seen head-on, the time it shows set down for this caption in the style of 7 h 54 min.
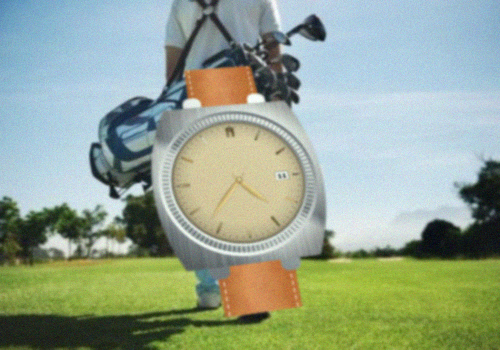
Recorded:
4 h 37 min
